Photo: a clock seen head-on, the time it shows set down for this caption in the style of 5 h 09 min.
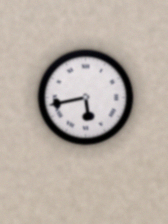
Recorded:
5 h 43 min
